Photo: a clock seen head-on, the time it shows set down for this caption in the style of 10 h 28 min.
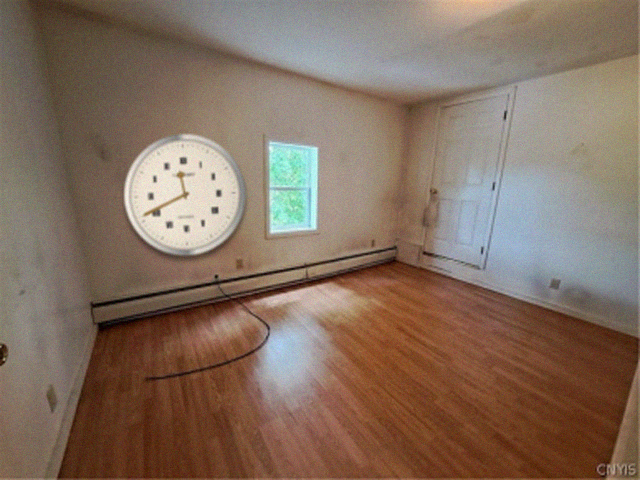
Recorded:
11 h 41 min
